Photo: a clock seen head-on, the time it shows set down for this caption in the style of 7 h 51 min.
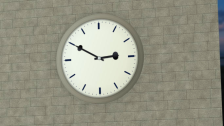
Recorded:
2 h 50 min
